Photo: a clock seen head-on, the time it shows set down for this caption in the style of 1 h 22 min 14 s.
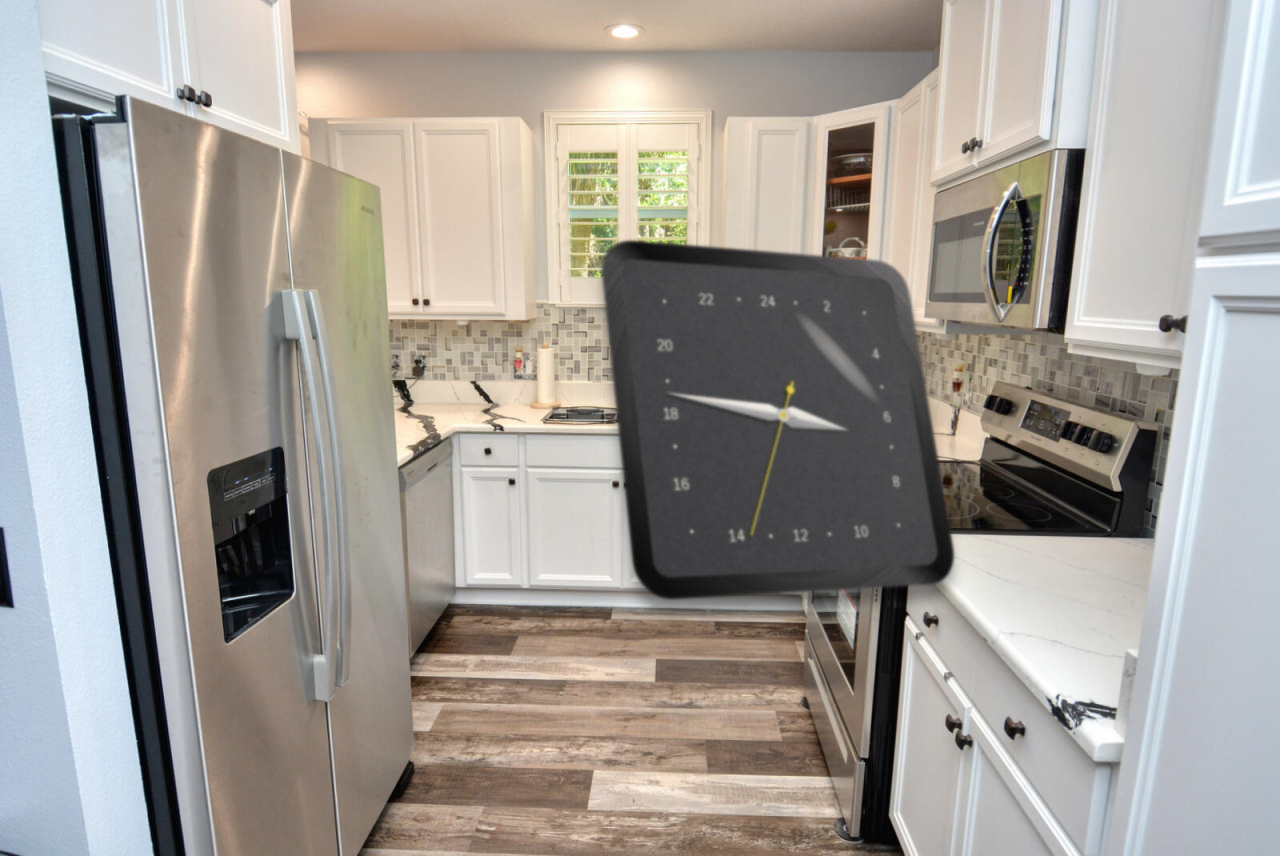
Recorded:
6 h 46 min 34 s
